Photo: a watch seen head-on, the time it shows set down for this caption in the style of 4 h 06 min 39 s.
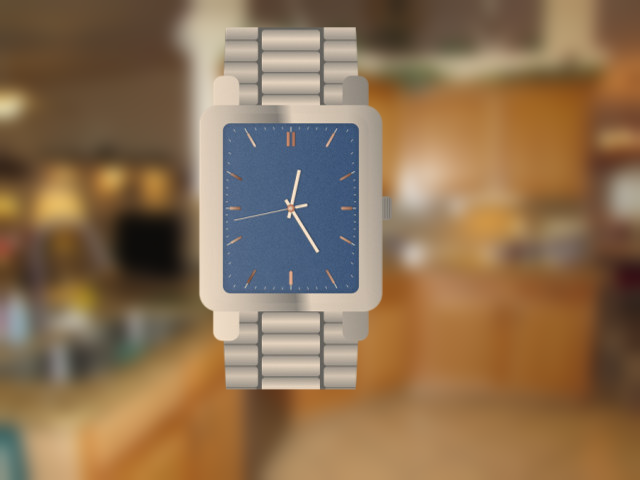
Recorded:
12 h 24 min 43 s
